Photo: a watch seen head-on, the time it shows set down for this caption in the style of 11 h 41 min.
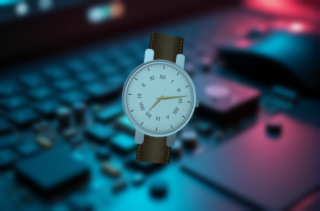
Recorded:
7 h 13 min
